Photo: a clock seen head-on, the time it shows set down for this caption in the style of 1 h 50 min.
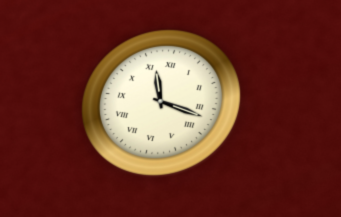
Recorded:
11 h 17 min
